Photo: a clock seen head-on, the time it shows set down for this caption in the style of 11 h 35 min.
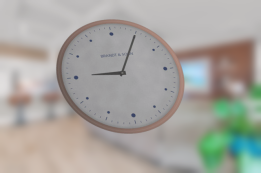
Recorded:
9 h 05 min
